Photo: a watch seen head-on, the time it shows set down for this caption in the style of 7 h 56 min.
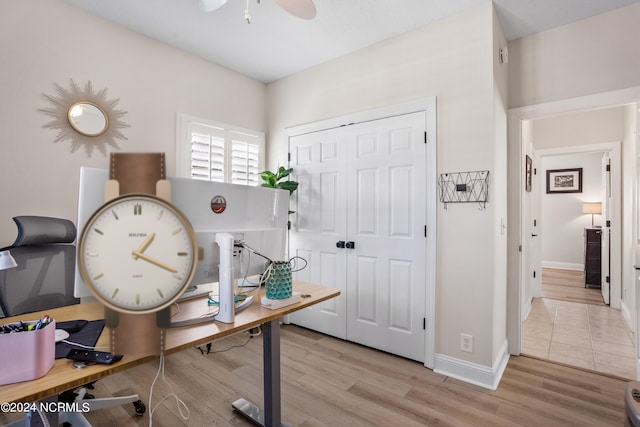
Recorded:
1 h 19 min
